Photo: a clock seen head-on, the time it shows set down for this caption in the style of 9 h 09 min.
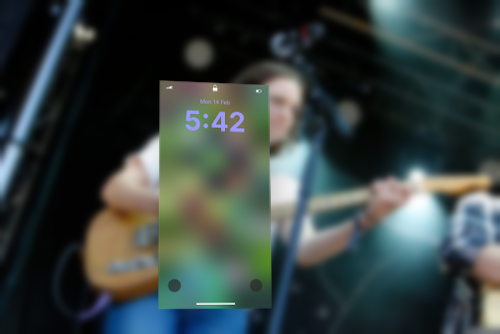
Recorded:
5 h 42 min
